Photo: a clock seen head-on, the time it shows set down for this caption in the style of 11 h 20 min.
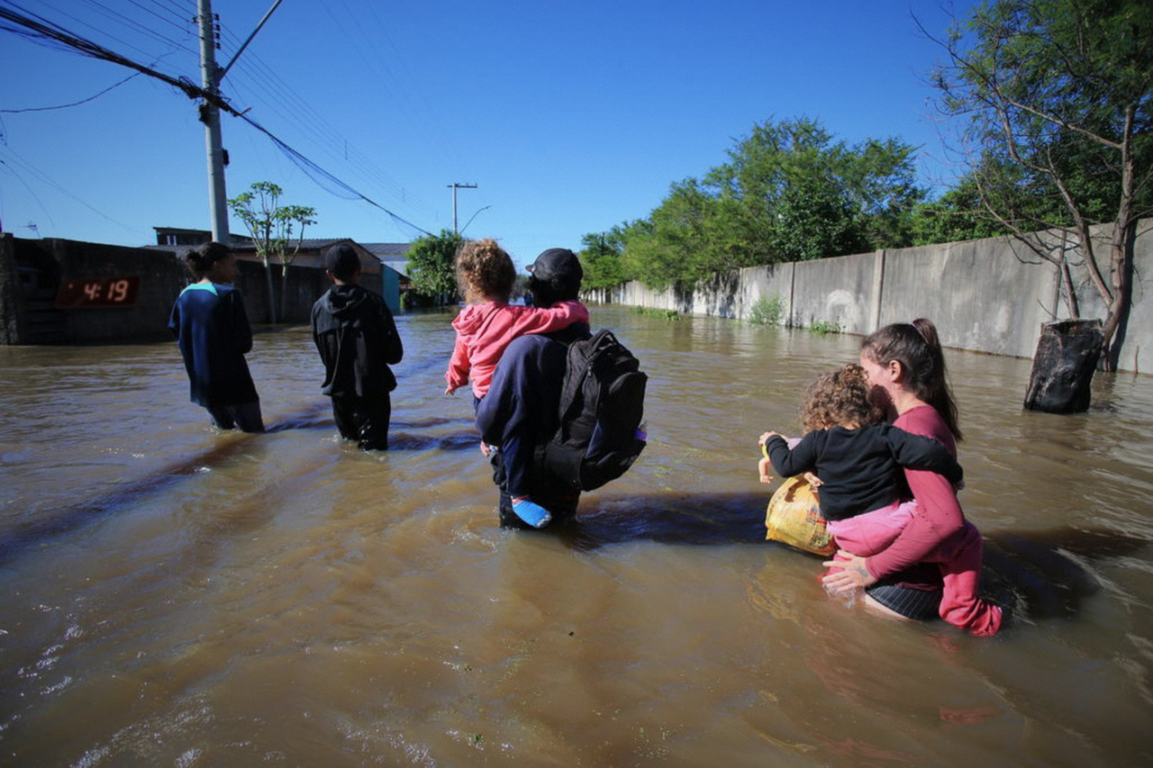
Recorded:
4 h 19 min
